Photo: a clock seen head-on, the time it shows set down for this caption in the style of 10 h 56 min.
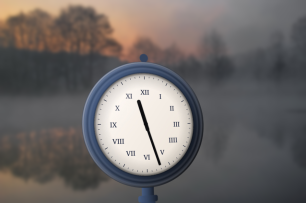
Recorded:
11 h 27 min
